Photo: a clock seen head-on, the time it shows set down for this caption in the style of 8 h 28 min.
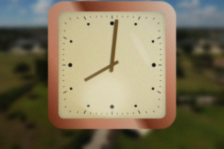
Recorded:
8 h 01 min
